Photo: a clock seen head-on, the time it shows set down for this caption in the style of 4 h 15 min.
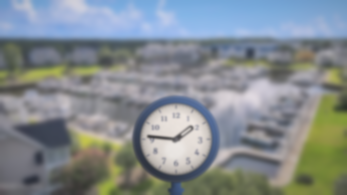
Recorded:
1 h 46 min
